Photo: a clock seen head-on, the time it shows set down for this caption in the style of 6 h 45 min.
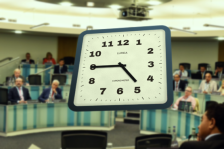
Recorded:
4 h 45 min
